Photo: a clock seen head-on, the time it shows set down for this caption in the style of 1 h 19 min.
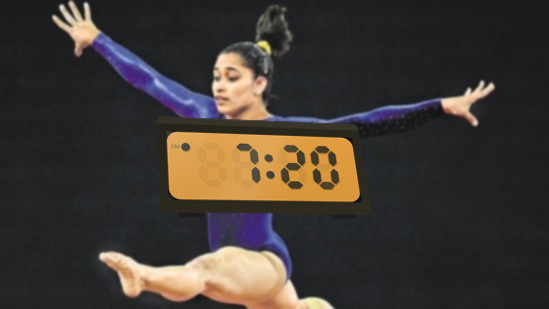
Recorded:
7 h 20 min
